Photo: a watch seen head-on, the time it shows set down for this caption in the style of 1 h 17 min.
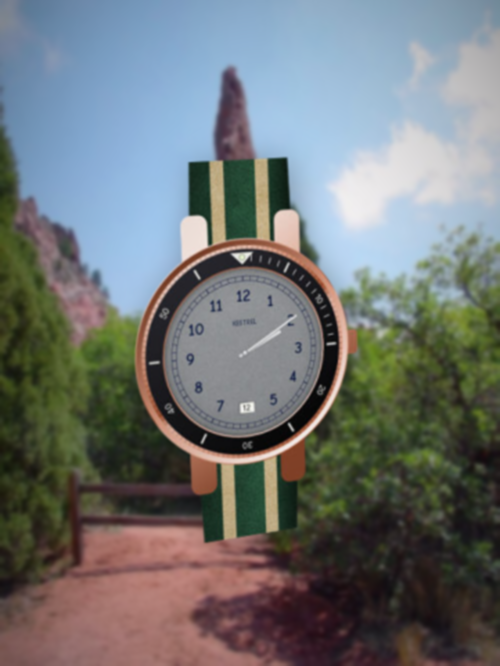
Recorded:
2 h 10 min
